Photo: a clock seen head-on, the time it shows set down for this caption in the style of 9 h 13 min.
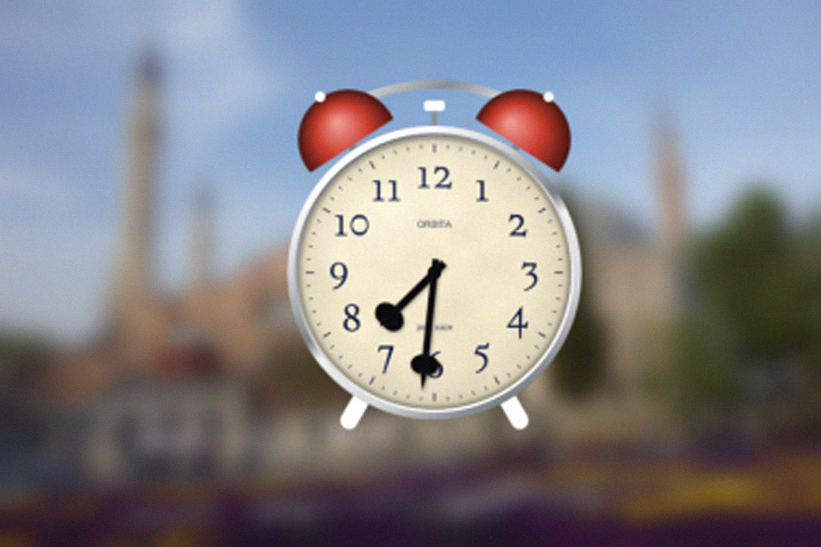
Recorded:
7 h 31 min
